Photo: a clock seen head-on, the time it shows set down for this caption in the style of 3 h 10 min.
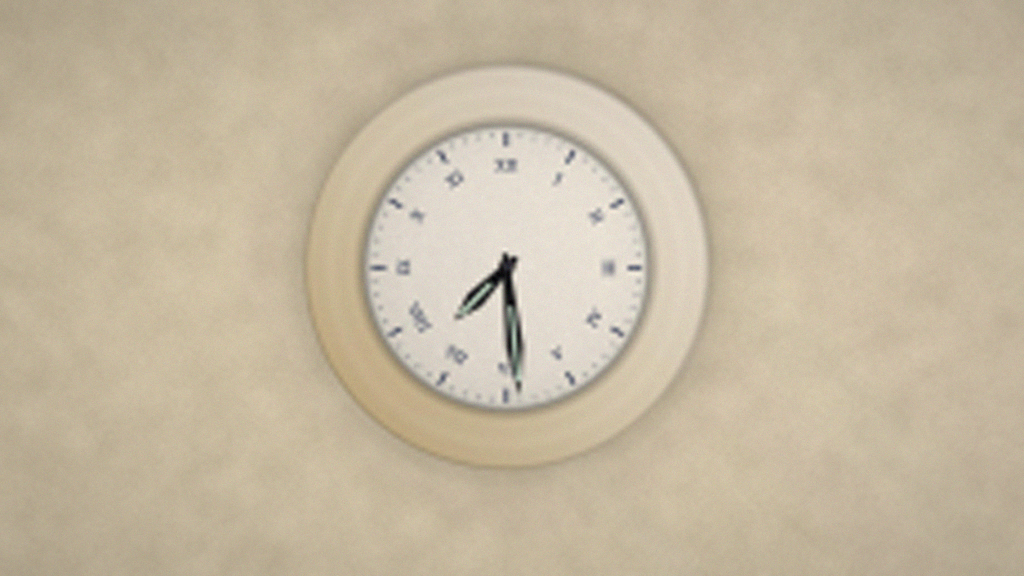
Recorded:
7 h 29 min
